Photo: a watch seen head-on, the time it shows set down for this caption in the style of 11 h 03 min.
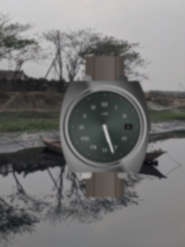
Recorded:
5 h 27 min
